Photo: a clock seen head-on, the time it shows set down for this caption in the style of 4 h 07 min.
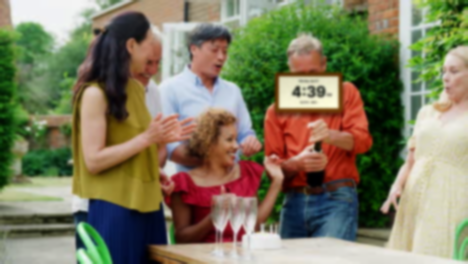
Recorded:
4 h 39 min
